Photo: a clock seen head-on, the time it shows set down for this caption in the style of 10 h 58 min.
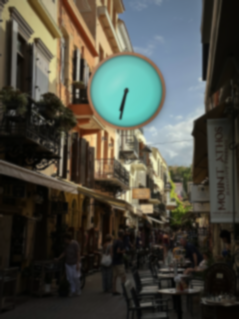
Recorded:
6 h 32 min
